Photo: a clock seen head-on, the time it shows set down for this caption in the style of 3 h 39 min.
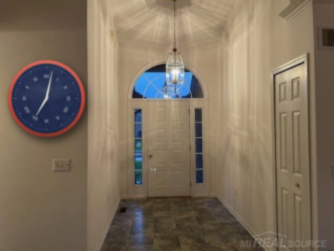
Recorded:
7 h 02 min
